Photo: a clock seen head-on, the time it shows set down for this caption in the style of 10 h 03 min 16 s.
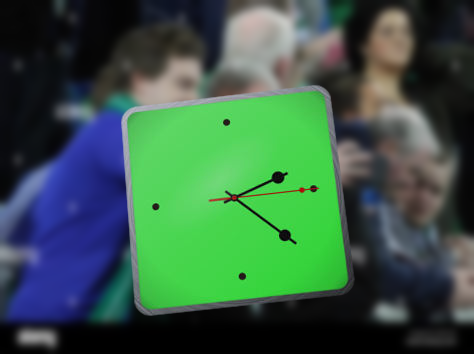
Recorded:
2 h 22 min 15 s
